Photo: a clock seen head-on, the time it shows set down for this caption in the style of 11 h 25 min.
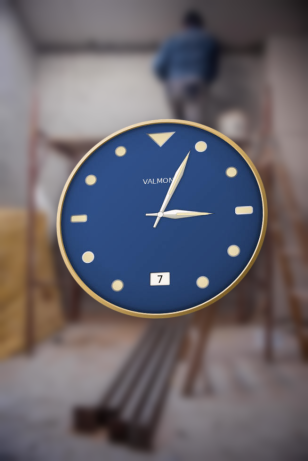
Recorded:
3 h 04 min
